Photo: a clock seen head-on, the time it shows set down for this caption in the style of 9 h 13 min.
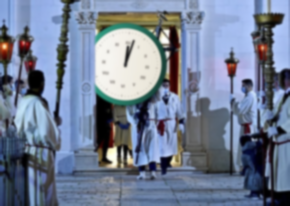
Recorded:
12 h 02 min
